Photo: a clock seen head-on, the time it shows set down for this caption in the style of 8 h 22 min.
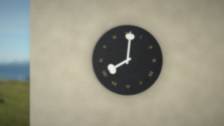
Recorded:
8 h 01 min
